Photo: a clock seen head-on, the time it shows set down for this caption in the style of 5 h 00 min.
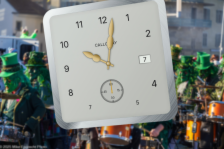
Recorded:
10 h 02 min
